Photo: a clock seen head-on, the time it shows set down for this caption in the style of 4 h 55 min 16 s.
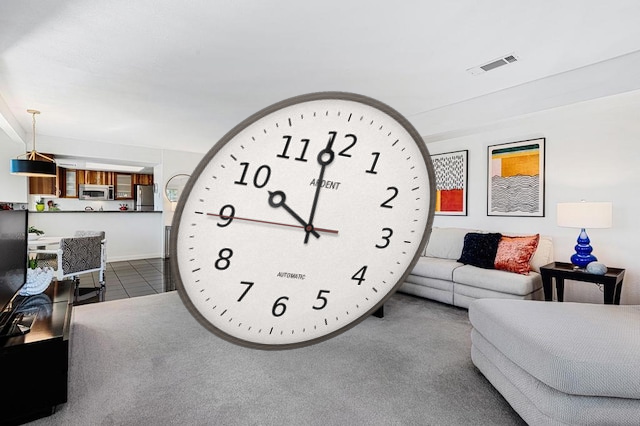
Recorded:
9 h 58 min 45 s
